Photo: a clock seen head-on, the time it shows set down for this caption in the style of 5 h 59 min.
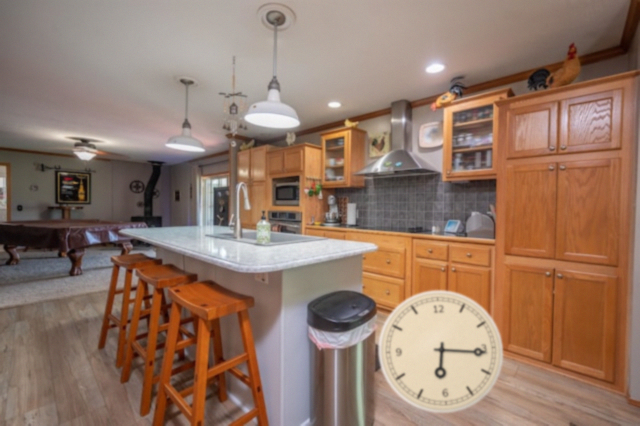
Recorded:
6 h 16 min
